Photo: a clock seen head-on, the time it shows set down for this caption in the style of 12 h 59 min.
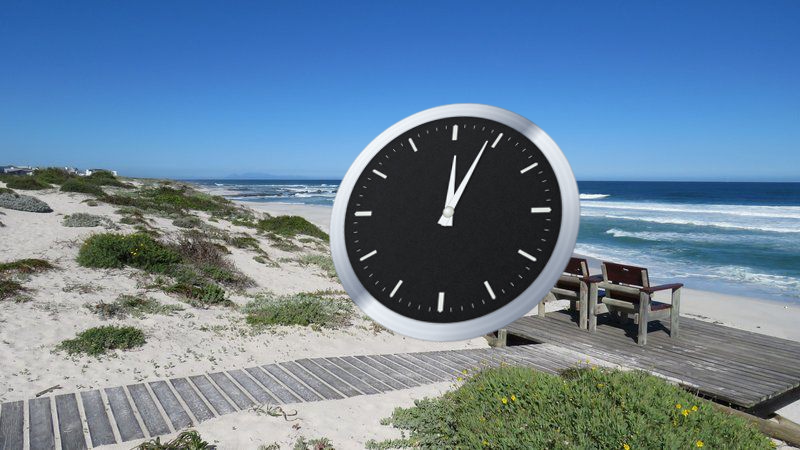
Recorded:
12 h 04 min
